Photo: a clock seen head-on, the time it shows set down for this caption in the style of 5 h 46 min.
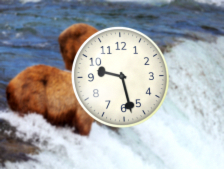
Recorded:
9 h 28 min
